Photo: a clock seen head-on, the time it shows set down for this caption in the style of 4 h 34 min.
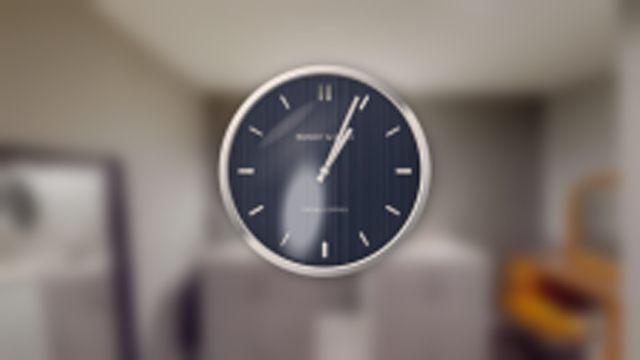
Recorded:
1 h 04 min
